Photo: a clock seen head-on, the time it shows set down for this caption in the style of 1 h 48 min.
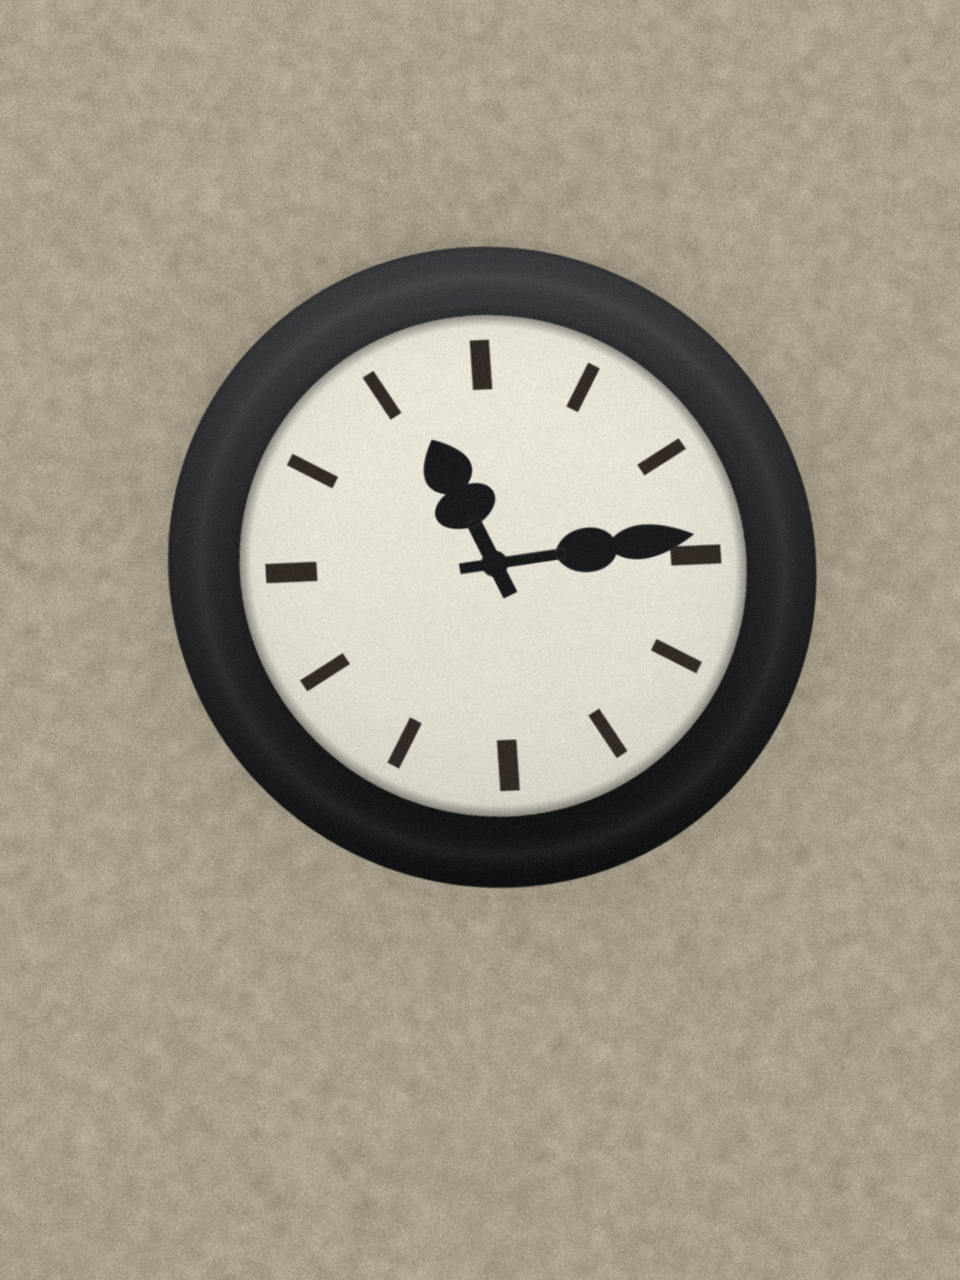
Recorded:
11 h 14 min
